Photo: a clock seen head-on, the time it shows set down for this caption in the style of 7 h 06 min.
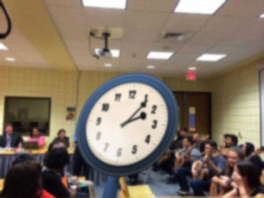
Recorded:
2 h 06 min
